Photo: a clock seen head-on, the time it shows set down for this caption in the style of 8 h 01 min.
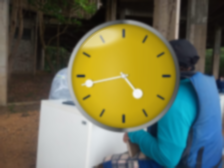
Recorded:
4 h 43 min
